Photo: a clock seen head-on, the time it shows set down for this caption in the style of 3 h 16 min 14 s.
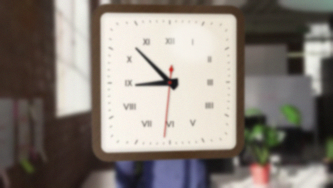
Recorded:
8 h 52 min 31 s
